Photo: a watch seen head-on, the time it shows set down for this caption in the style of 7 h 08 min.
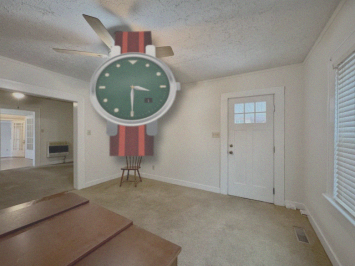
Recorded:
3 h 30 min
